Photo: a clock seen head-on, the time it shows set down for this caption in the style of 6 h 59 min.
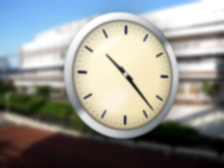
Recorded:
10 h 23 min
